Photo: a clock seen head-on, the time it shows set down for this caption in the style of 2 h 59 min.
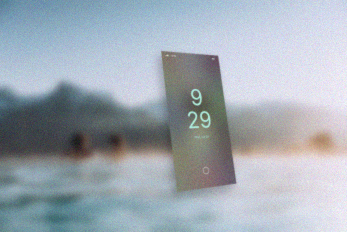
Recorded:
9 h 29 min
